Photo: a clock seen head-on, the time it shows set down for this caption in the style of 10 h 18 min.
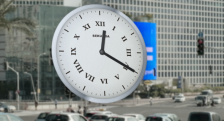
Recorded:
12 h 20 min
